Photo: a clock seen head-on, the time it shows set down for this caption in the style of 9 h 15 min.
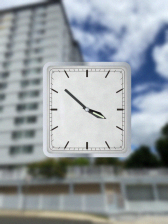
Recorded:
3 h 52 min
